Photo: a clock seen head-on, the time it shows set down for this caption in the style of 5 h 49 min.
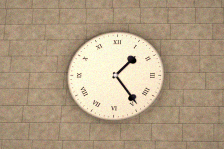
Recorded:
1 h 24 min
